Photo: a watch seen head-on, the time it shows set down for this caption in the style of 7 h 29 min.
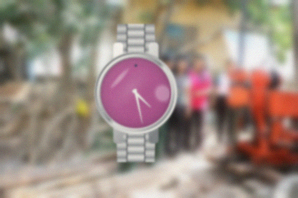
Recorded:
4 h 28 min
